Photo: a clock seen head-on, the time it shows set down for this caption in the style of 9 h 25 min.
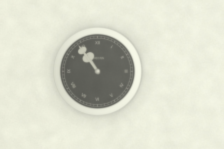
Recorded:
10 h 54 min
